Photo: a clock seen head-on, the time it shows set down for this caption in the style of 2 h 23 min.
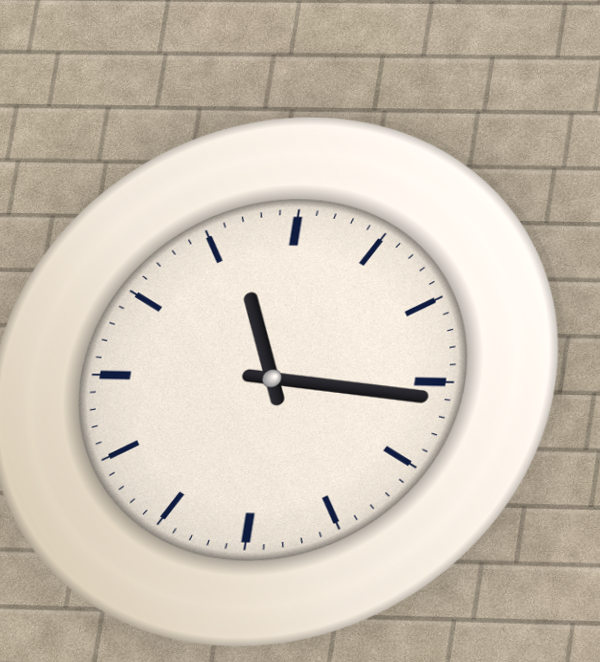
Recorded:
11 h 16 min
